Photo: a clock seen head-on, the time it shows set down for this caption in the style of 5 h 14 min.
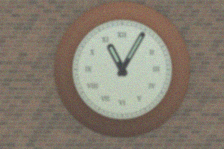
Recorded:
11 h 05 min
